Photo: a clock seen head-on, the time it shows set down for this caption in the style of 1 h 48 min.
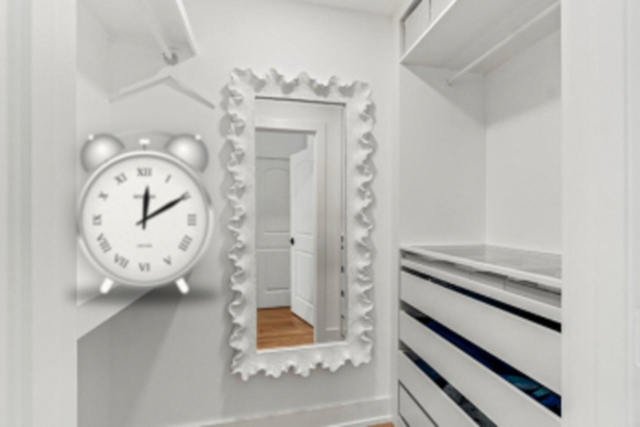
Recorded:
12 h 10 min
